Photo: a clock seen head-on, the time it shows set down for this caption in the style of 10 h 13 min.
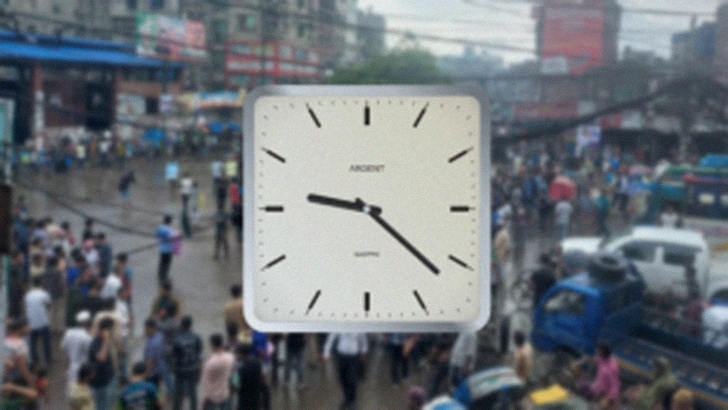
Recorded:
9 h 22 min
